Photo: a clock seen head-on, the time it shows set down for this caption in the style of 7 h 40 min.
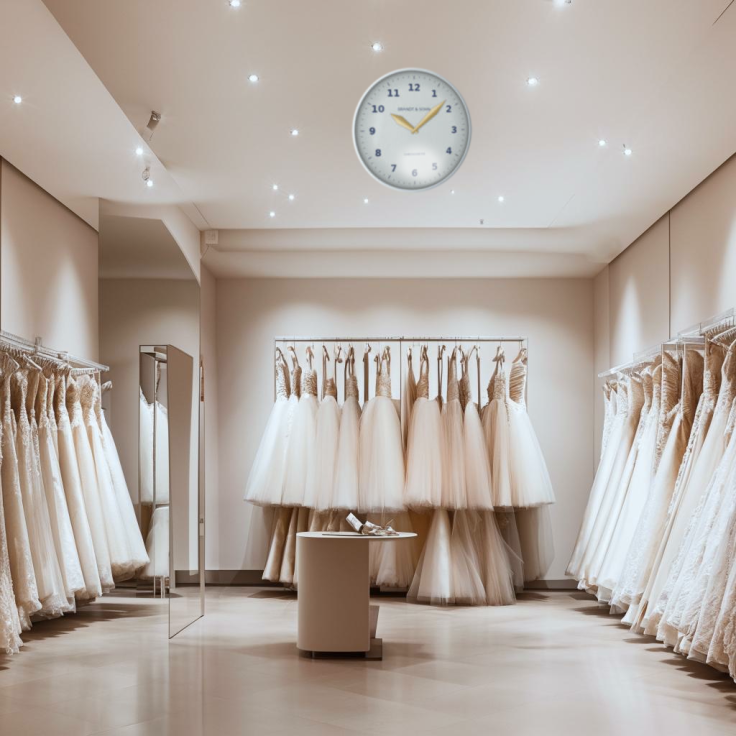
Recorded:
10 h 08 min
